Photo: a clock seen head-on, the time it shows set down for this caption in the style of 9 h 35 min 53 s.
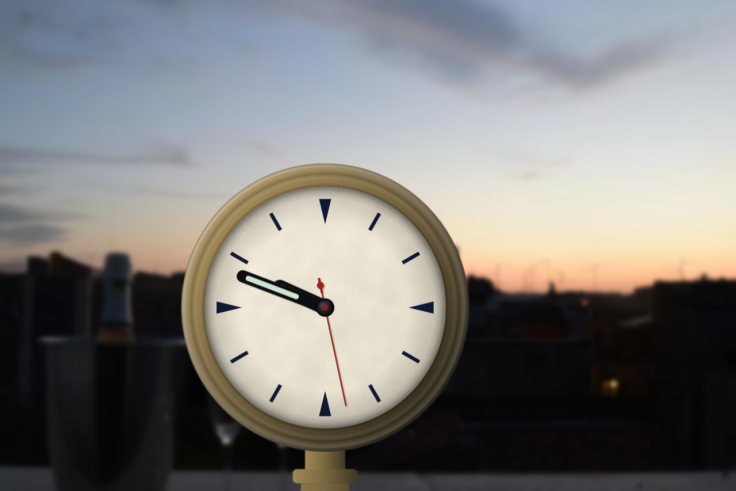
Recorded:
9 h 48 min 28 s
